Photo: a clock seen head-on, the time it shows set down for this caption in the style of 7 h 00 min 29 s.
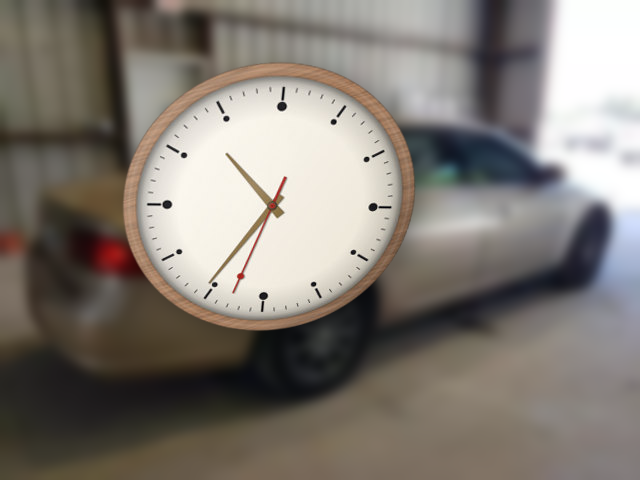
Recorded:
10 h 35 min 33 s
